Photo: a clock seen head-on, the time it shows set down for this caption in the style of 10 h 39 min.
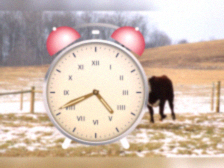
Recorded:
4 h 41 min
